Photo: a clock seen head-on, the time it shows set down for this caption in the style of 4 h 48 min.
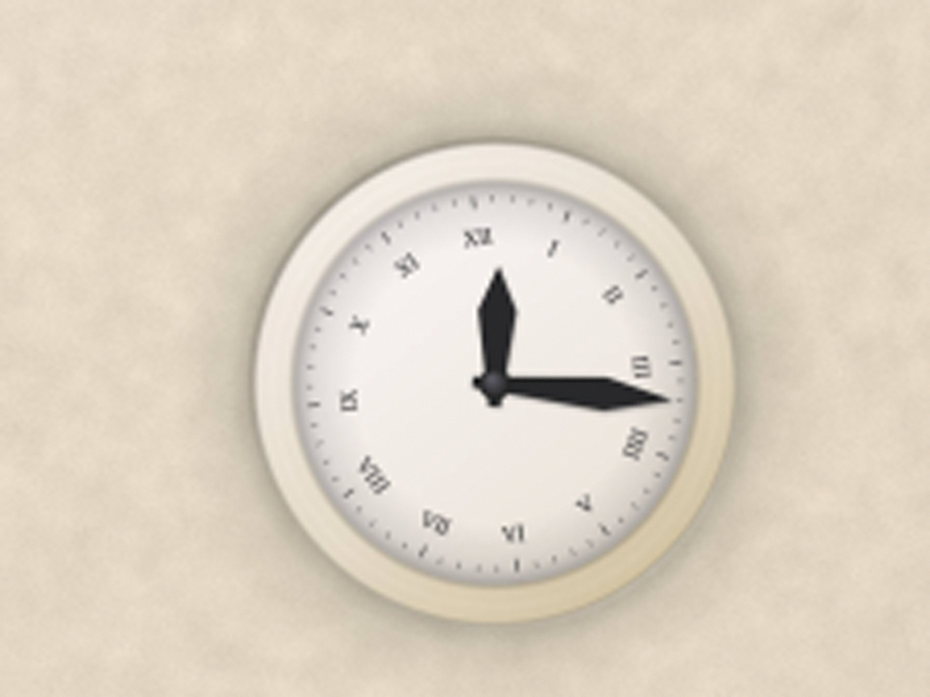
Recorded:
12 h 17 min
